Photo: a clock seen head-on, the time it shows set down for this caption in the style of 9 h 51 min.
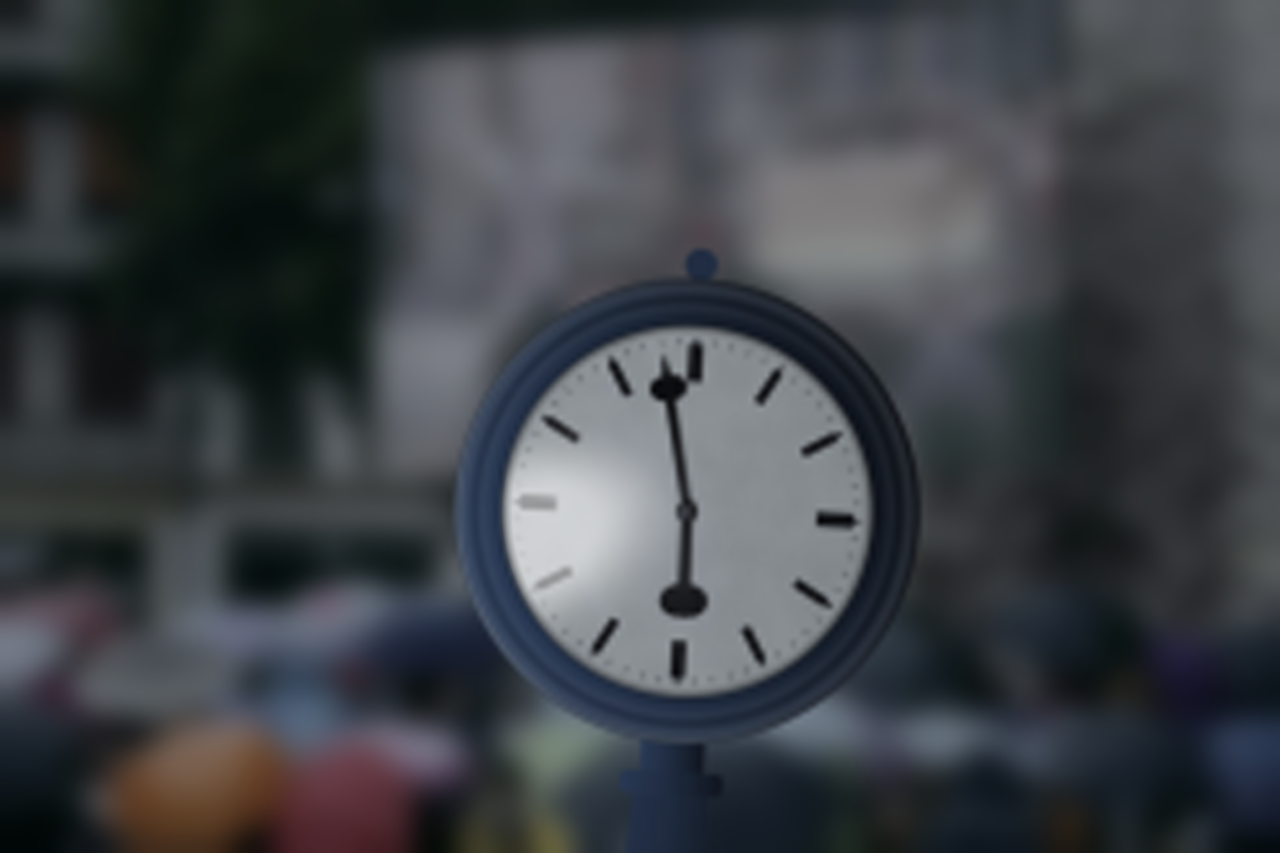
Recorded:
5 h 58 min
